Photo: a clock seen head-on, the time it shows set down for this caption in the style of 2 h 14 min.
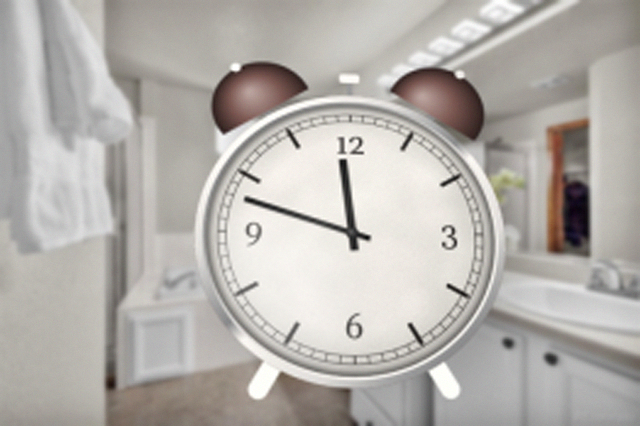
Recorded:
11 h 48 min
